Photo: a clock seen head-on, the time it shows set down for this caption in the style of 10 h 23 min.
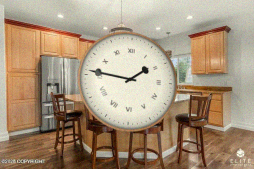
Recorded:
1 h 46 min
